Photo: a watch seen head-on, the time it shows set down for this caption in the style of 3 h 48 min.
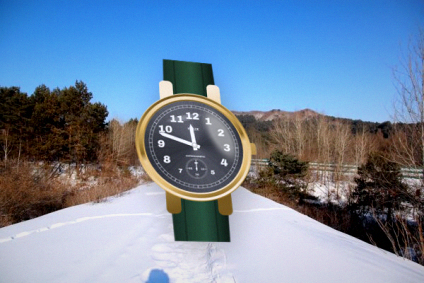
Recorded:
11 h 48 min
